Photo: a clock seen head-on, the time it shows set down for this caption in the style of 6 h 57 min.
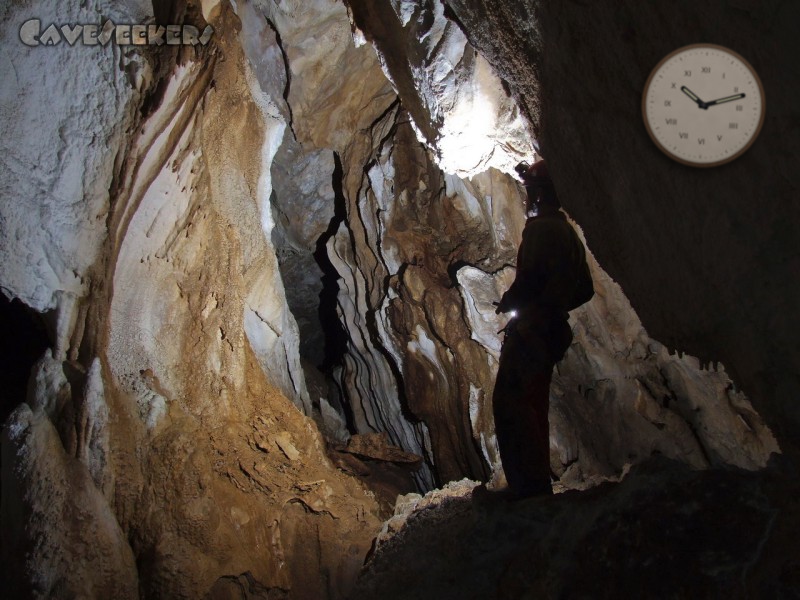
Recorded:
10 h 12 min
